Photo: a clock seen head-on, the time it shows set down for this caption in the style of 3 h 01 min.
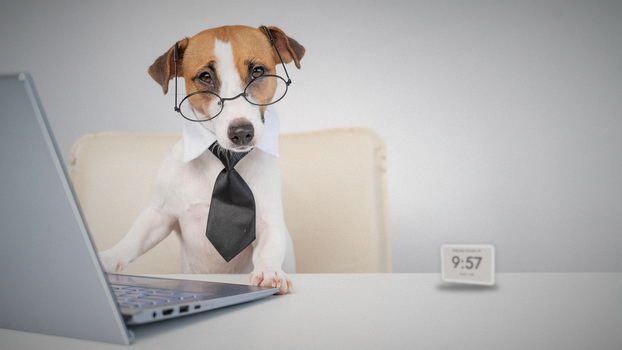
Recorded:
9 h 57 min
